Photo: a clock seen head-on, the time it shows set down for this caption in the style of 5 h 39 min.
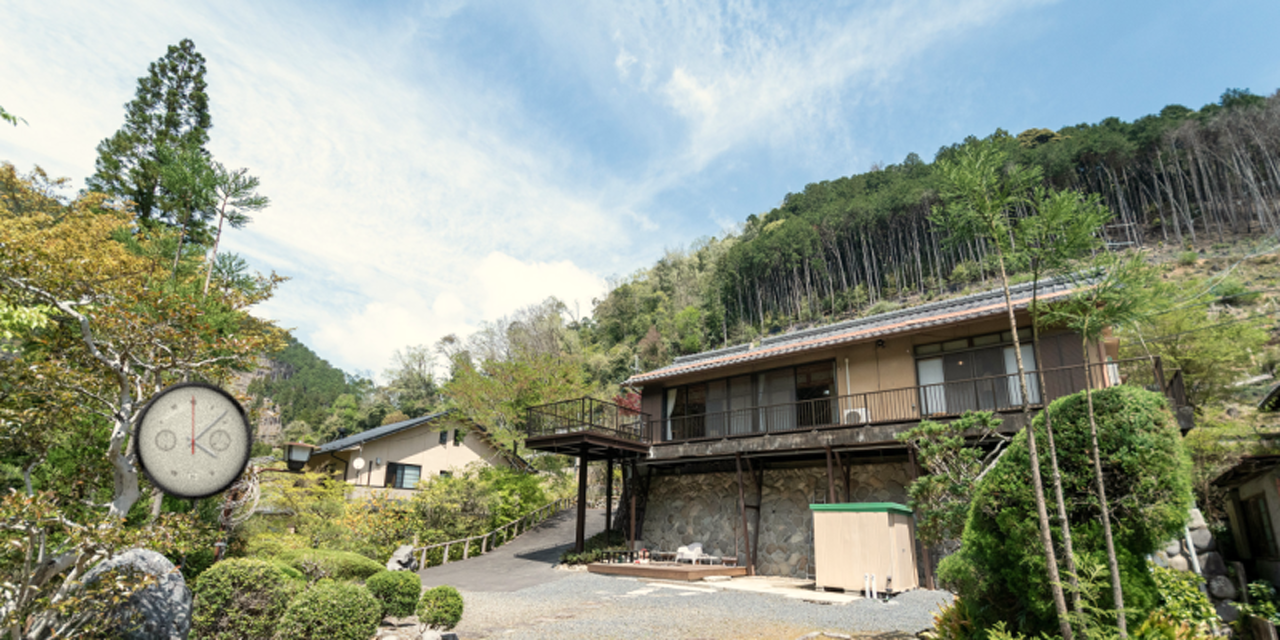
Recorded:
4 h 08 min
